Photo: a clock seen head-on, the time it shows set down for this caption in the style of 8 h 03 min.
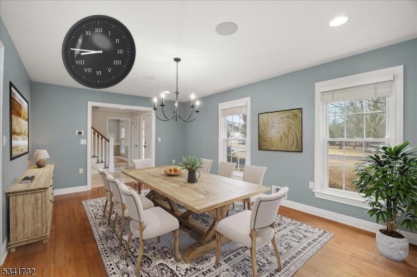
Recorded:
8 h 46 min
